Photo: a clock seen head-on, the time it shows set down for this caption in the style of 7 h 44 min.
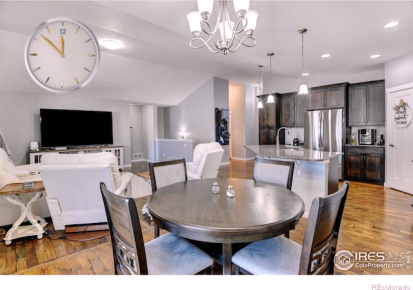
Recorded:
11 h 52 min
